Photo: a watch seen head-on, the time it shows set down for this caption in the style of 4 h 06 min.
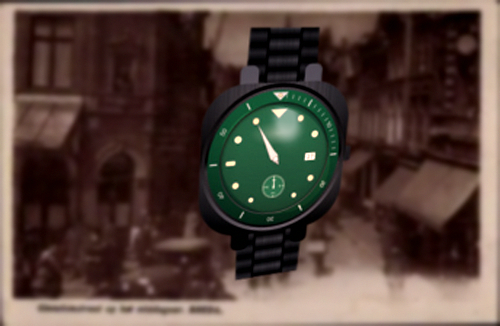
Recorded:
10 h 55 min
